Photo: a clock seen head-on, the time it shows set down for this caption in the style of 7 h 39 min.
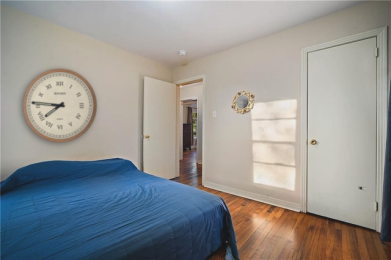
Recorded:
7 h 46 min
